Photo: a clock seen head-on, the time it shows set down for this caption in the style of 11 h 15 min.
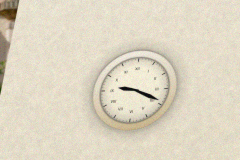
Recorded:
9 h 19 min
